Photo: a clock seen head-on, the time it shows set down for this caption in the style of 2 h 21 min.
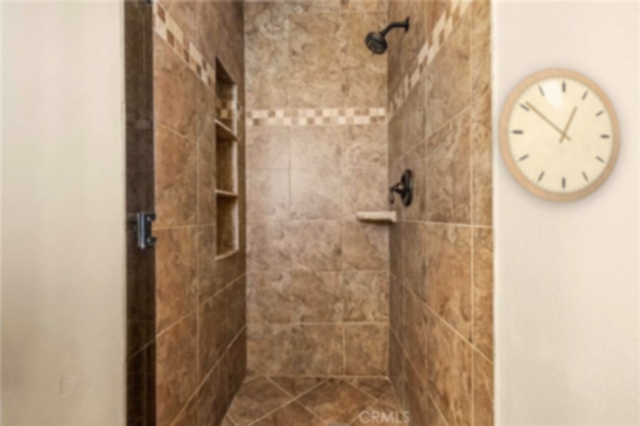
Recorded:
12 h 51 min
